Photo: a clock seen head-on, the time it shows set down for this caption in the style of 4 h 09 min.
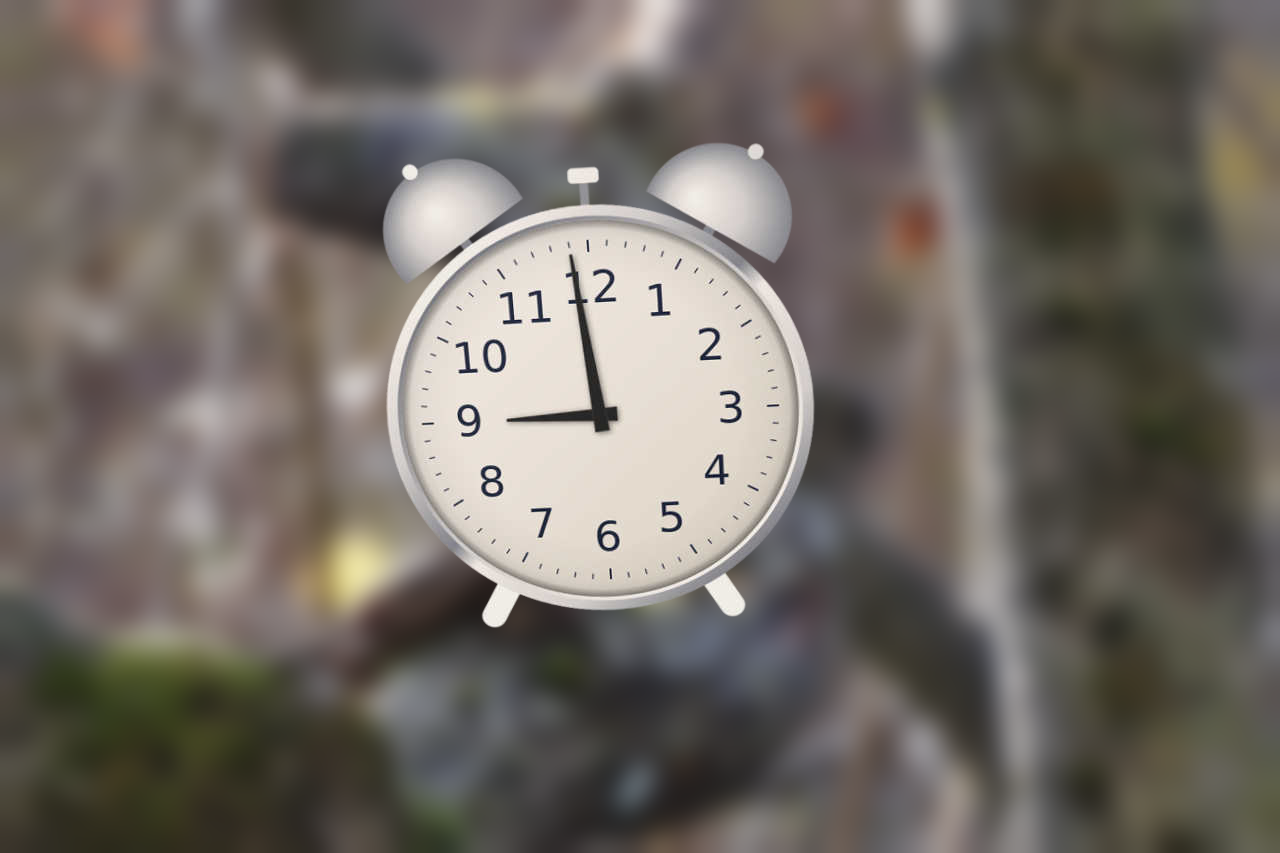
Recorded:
8 h 59 min
